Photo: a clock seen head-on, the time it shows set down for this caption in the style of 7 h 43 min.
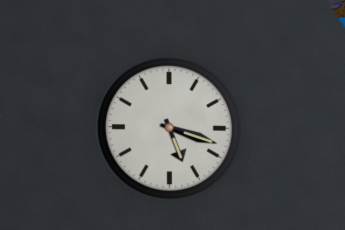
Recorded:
5 h 18 min
